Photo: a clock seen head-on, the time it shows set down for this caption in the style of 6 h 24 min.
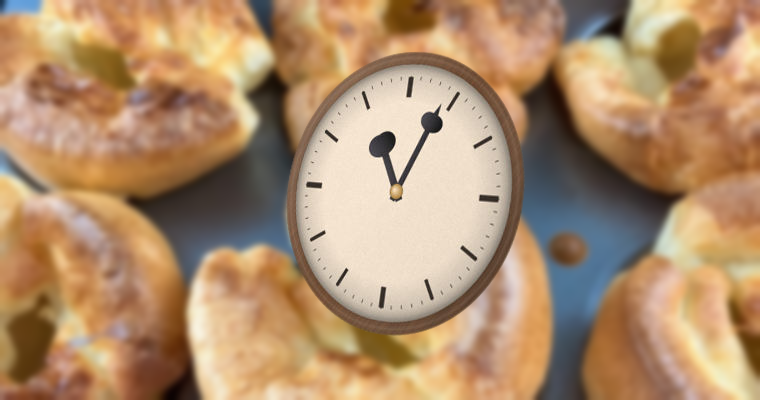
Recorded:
11 h 04 min
